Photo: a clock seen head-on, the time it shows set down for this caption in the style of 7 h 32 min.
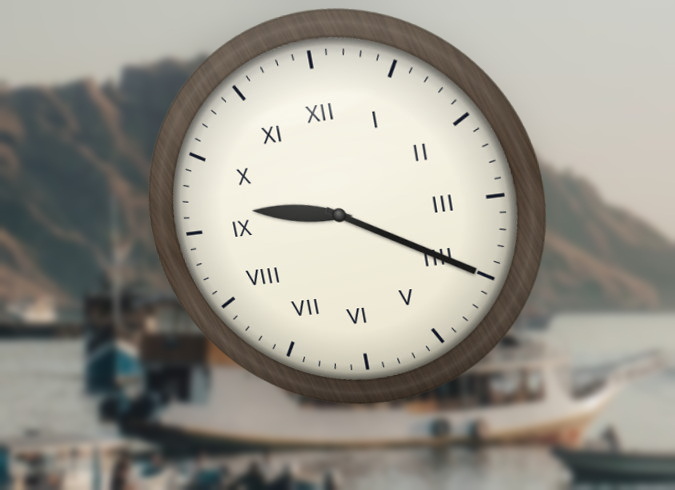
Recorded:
9 h 20 min
